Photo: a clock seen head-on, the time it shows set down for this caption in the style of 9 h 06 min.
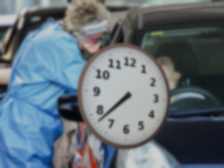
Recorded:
7 h 38 min
